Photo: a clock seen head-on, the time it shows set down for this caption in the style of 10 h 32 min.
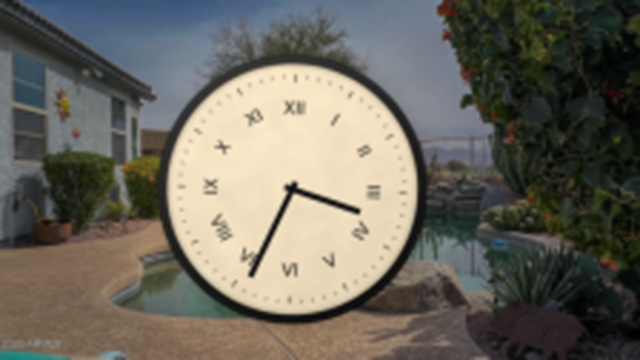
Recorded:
3 h 34 min
